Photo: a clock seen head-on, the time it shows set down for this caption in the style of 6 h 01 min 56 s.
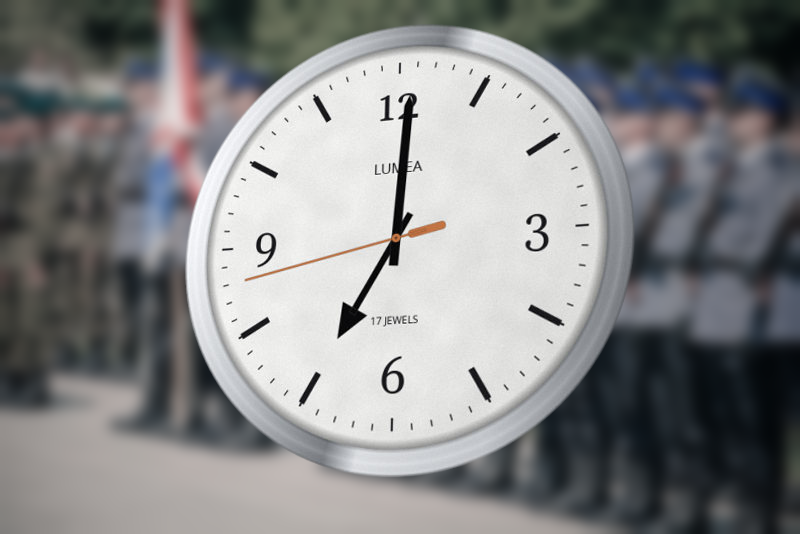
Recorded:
7 h 00 min 43 s
